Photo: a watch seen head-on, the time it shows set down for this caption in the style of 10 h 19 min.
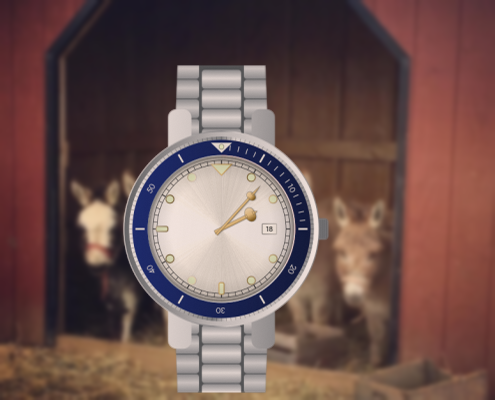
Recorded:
2 h 07 min
